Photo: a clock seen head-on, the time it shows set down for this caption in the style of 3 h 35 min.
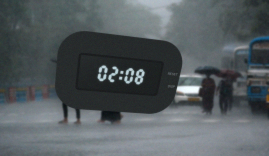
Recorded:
2 h 08 min
